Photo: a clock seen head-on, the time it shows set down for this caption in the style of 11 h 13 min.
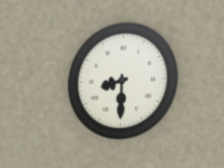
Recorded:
8 h 30 min
